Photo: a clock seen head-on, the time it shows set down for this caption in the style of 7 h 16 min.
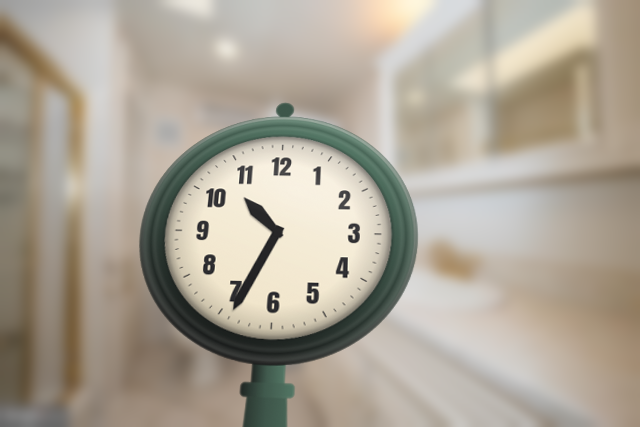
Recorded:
10 h 34 min
